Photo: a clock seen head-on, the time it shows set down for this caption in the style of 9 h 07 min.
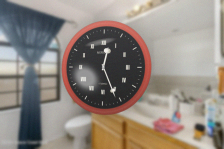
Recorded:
12 h 26 min
